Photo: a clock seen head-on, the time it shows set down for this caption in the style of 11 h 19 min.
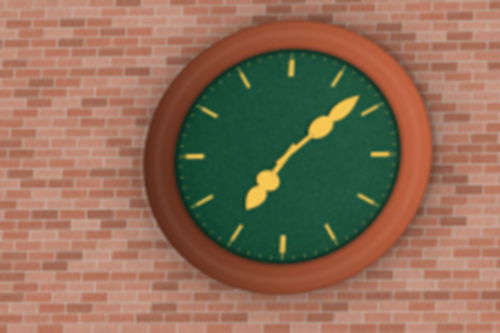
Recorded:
7 h 08 min
